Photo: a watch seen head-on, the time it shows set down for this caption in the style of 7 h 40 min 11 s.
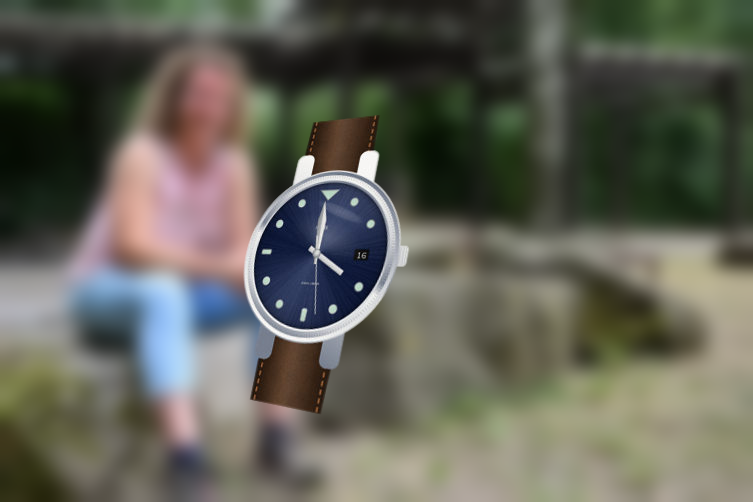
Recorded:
3 h 59 min 28 s
